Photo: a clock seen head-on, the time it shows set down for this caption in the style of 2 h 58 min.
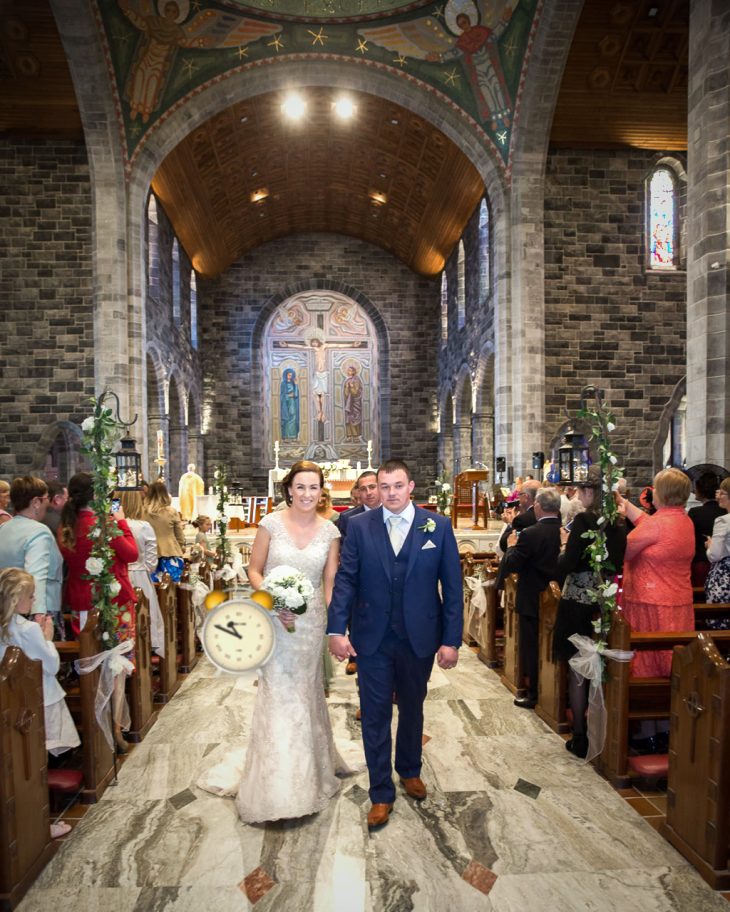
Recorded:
10 h 49 min
